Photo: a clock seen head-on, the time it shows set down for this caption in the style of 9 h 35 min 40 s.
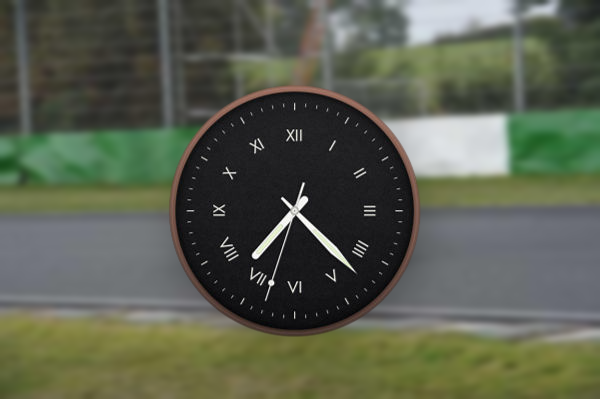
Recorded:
7 h 22 min 33 s
